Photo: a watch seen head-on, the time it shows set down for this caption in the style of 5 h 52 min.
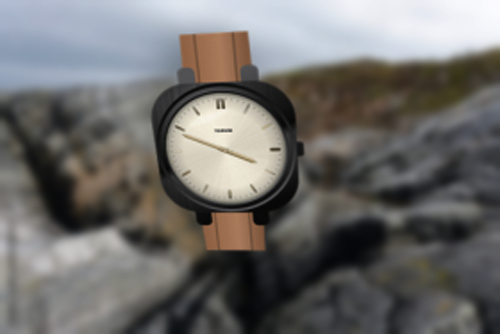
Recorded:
3 h 49 min
